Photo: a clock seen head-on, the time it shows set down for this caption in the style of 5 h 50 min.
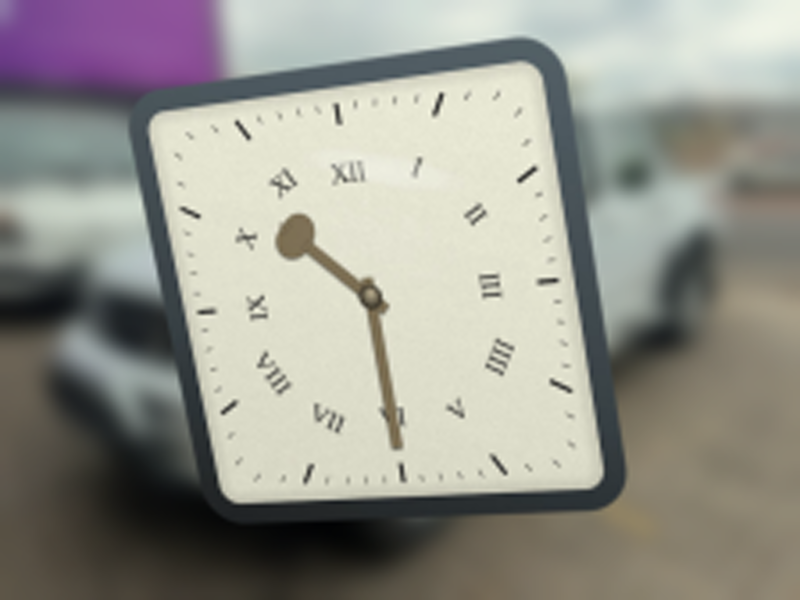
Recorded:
10 h 30 min
